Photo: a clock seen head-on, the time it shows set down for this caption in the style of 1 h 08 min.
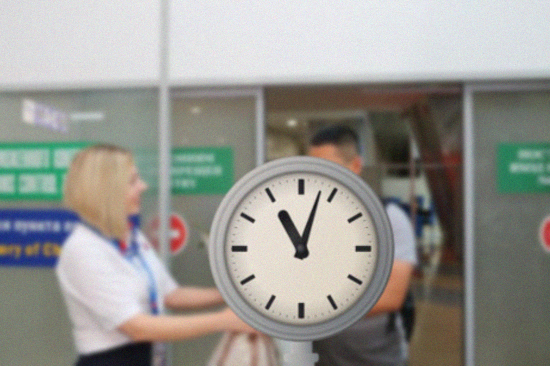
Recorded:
11 h 03 min
